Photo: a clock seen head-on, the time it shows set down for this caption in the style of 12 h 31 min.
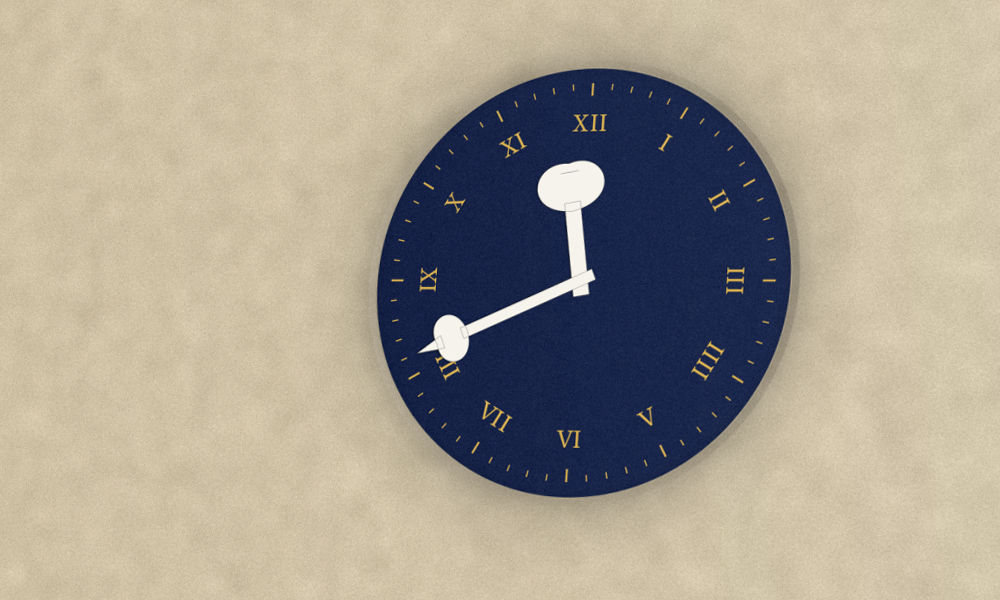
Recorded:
11 h 41 min
